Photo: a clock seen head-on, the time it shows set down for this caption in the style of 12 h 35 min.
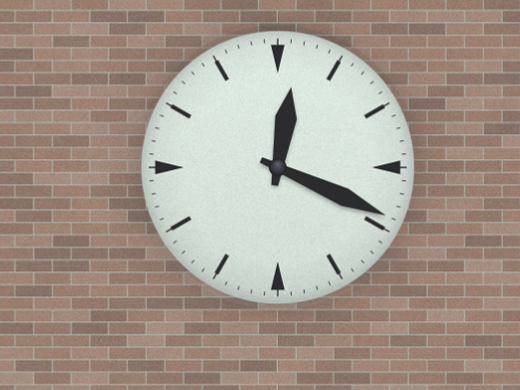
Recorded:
12 h 19 min
